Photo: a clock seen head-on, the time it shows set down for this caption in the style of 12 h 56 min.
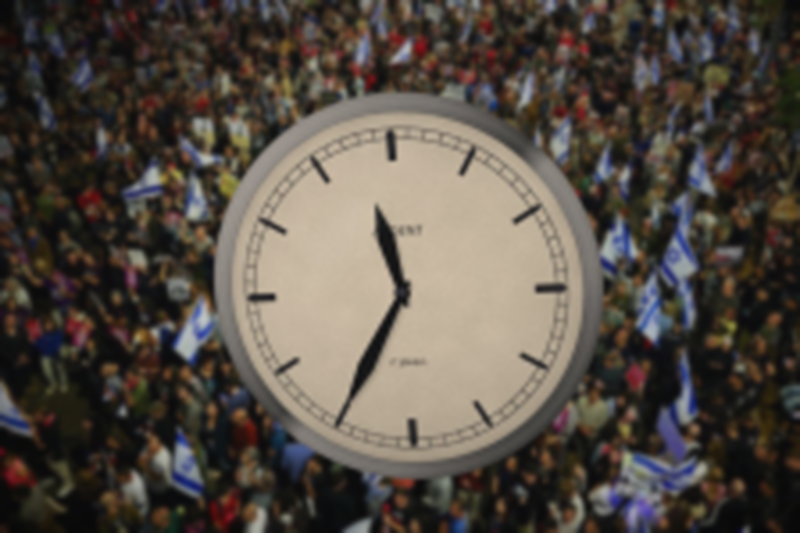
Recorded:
11 h 35 min
